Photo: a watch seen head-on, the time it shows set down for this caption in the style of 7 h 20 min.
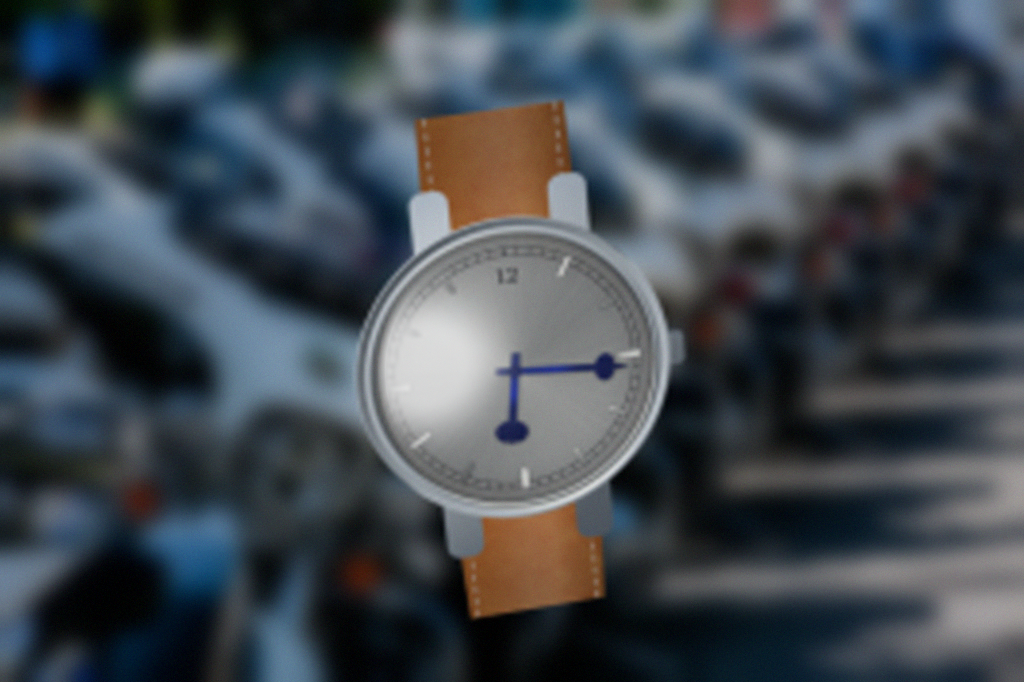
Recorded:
6 h 16 min
